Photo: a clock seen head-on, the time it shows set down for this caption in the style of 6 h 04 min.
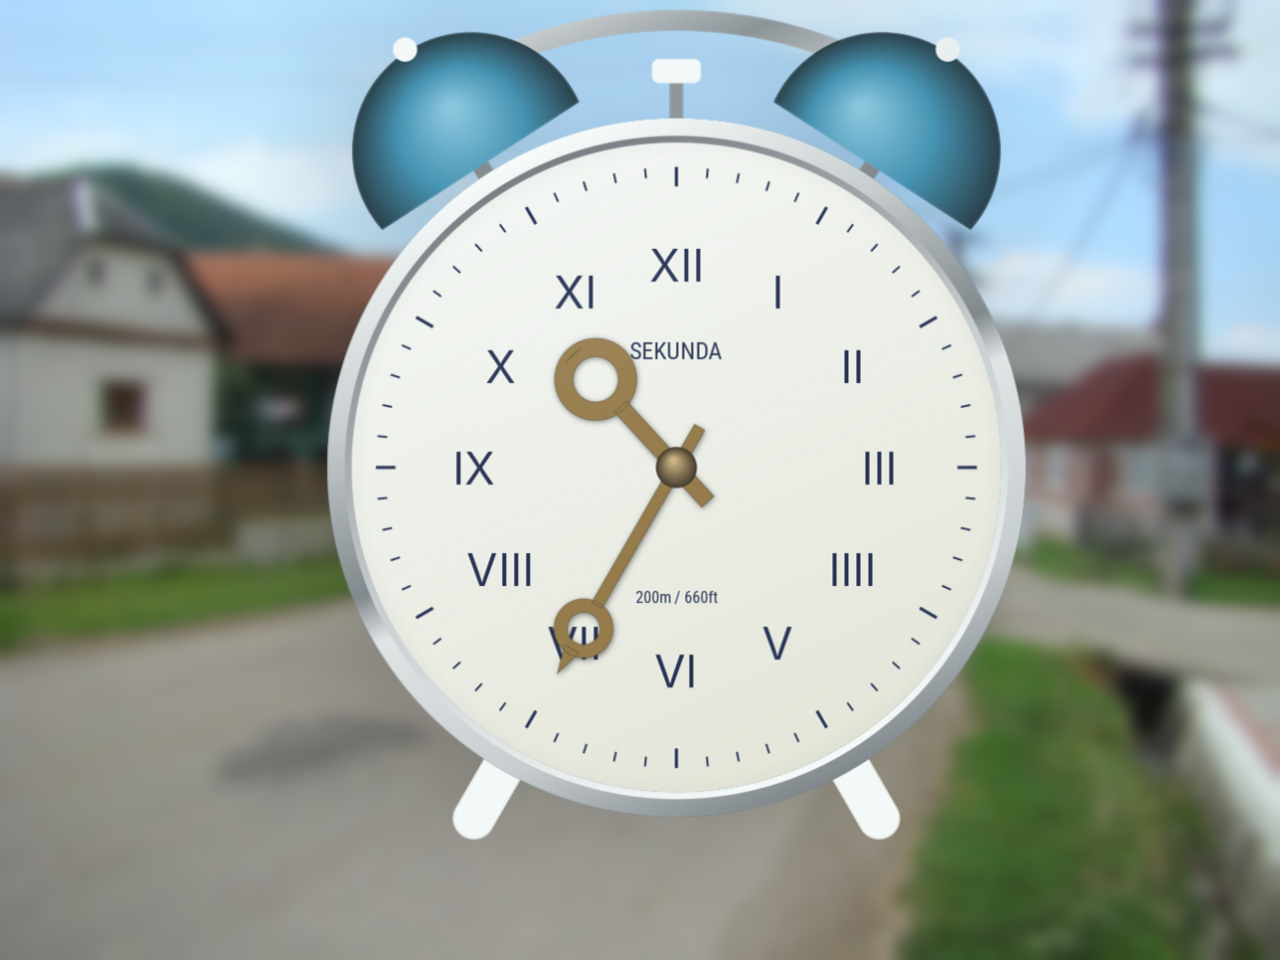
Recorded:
10 h 35 min
